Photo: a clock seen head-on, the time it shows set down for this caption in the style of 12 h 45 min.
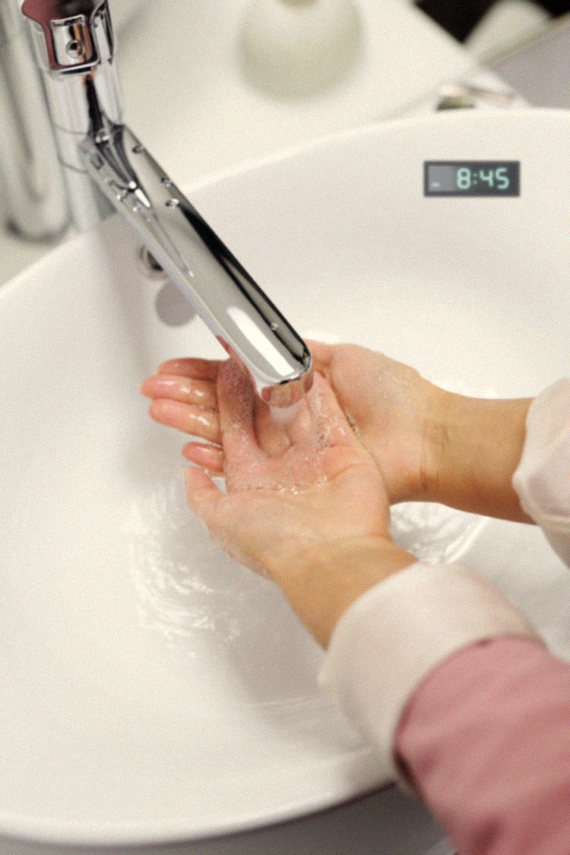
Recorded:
8 h 45 min
